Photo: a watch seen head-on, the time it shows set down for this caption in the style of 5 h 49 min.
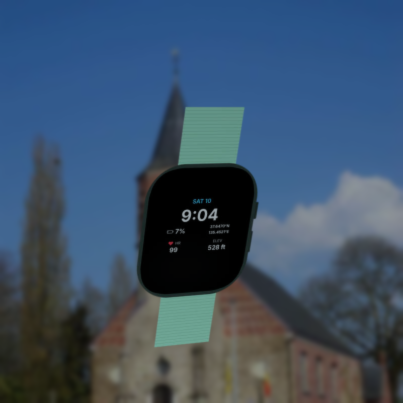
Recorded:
9 h 04 min
